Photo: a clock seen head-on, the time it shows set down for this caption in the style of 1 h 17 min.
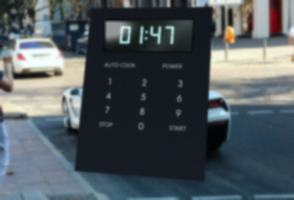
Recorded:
1 h 47 min
